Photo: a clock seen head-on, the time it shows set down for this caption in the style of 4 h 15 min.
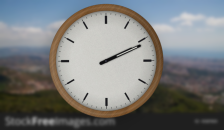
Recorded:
2 h 11 min
